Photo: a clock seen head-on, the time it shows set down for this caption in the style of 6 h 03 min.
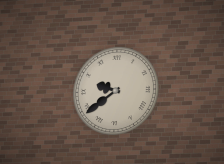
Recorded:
9 h 39 min
